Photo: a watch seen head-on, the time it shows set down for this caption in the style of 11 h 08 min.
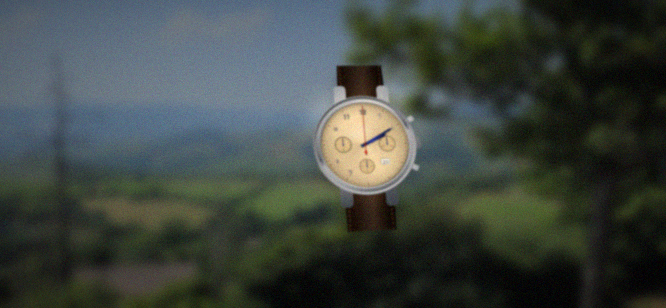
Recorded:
2 h 10 min
